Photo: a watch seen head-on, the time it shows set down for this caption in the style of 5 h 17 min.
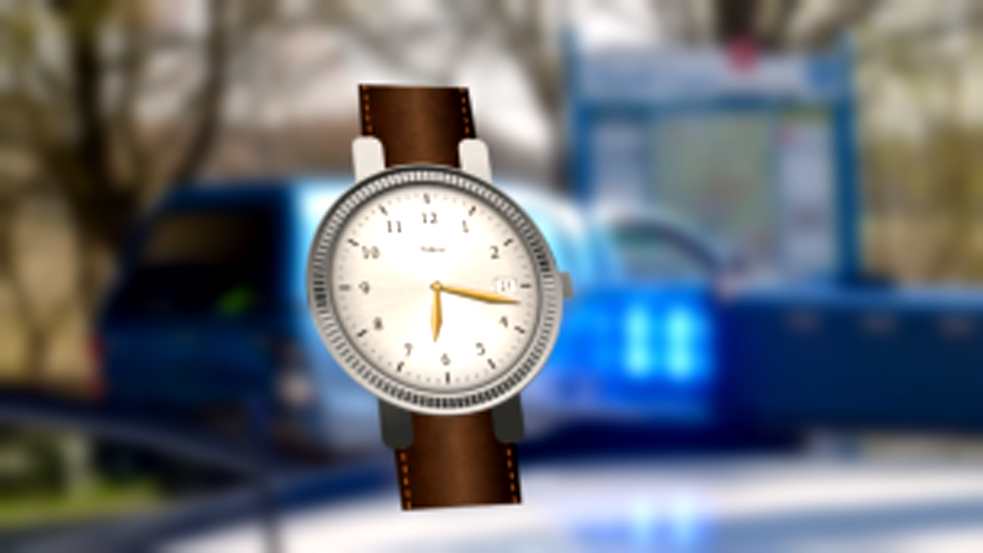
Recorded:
6 h 17 min
